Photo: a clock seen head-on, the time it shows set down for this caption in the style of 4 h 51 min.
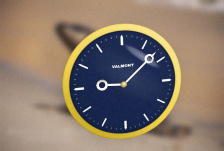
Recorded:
9 h 08 min
